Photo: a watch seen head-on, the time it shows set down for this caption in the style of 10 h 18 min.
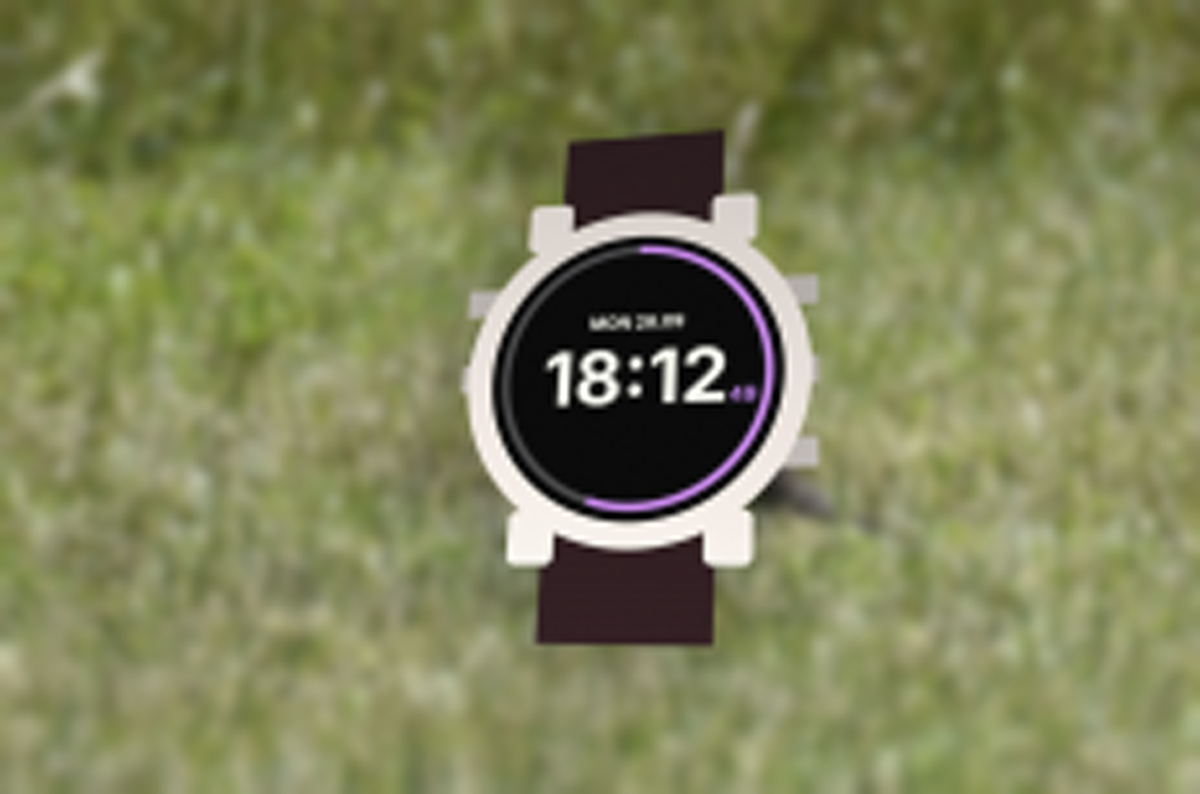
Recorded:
18 h 12 min
